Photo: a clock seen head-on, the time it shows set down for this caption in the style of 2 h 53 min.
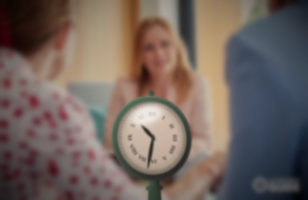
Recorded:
10 h 32 min
